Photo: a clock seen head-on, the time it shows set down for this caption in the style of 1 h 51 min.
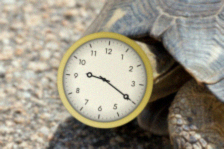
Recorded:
9 h 20 min
